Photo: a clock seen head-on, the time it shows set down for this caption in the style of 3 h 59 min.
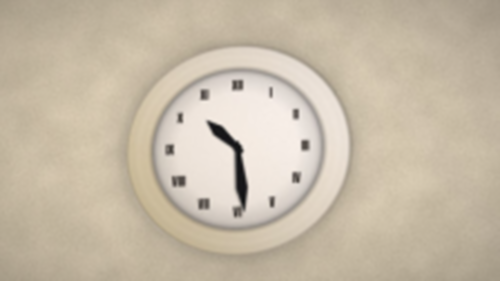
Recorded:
10 h 29 min
